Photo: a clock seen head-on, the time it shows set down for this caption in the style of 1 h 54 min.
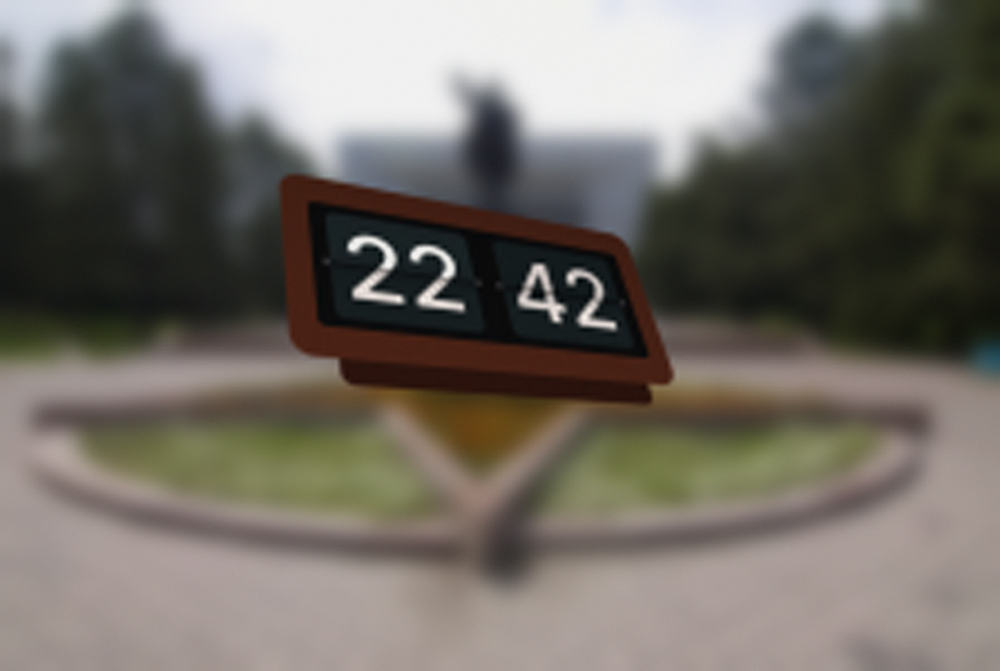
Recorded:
22 h 42 min
